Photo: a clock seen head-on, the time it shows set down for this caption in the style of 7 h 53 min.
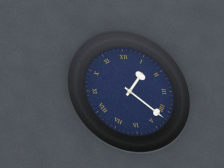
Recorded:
1 h 22 min
